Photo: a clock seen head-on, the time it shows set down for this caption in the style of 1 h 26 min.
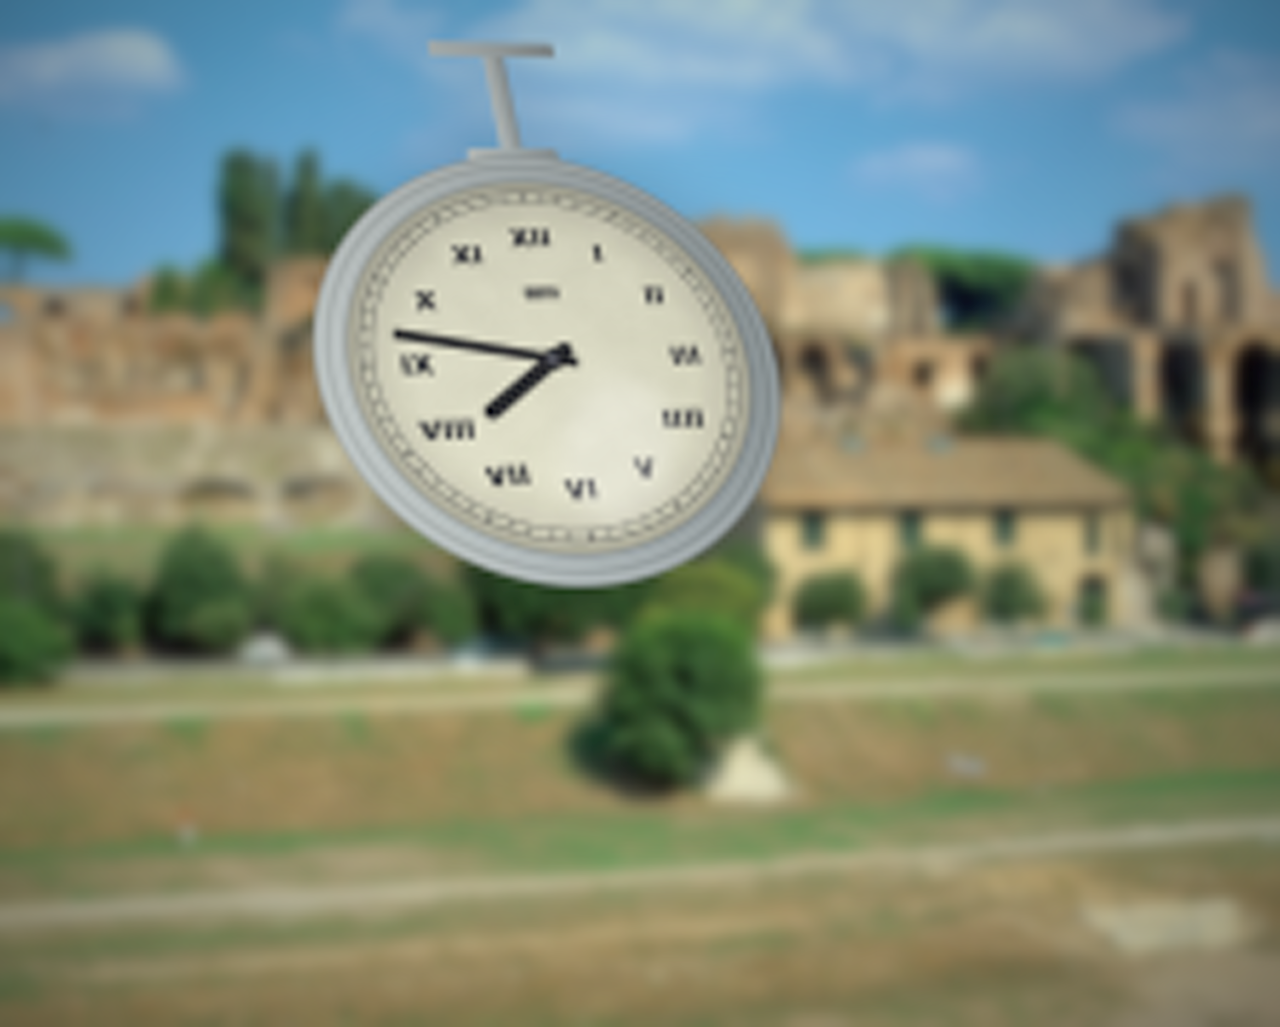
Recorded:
7 h 47 min
